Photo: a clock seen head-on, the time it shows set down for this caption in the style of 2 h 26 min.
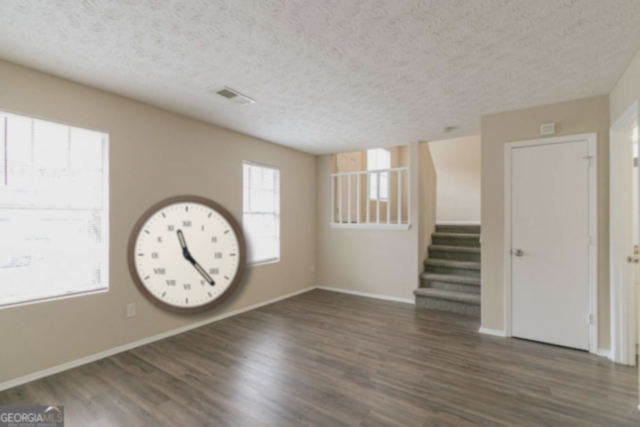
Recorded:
11 h 23 min
